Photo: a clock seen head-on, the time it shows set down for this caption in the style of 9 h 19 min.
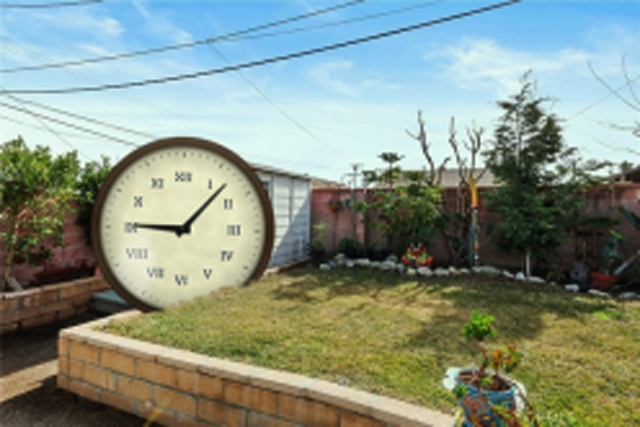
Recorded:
9 h 07 min
